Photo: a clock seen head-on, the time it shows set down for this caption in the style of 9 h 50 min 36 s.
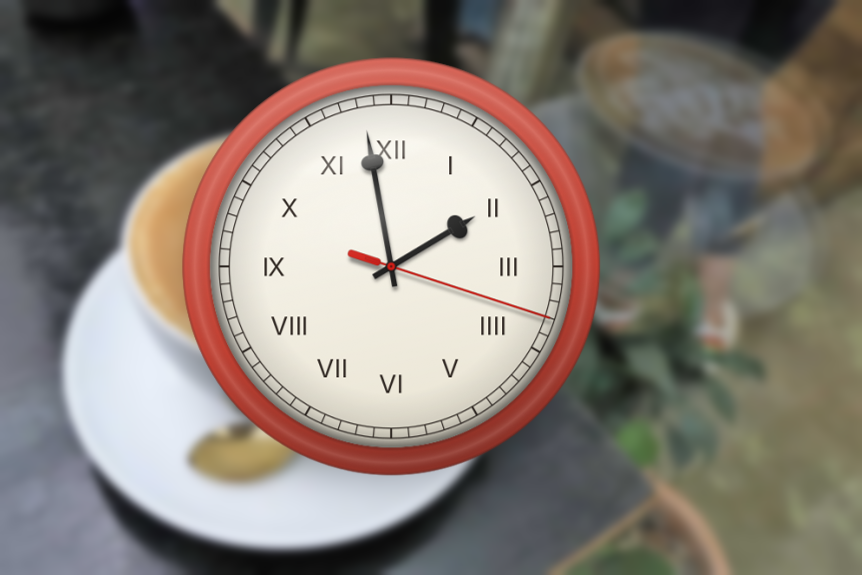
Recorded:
1 h 58 min 18 s
